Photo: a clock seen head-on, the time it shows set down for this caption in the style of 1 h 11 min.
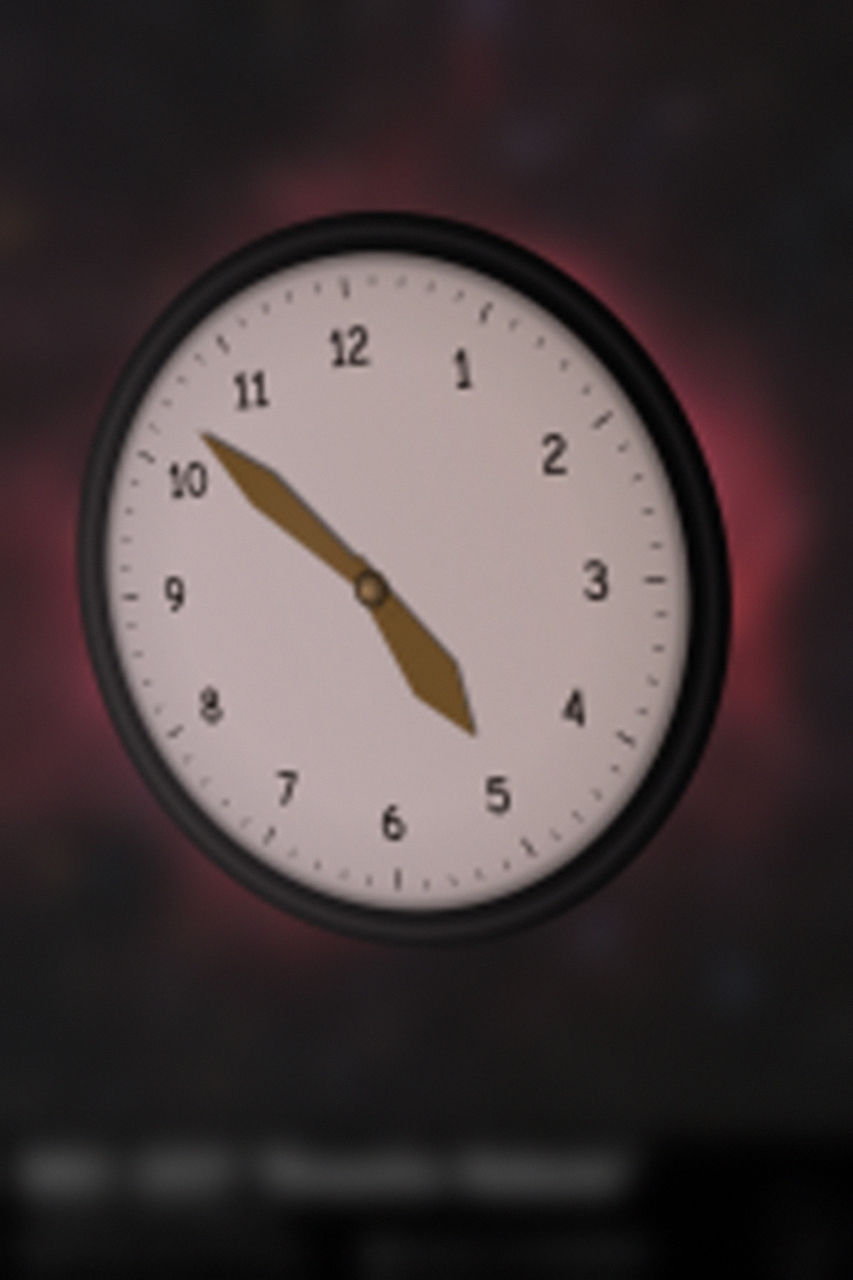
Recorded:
4 h 52 min
